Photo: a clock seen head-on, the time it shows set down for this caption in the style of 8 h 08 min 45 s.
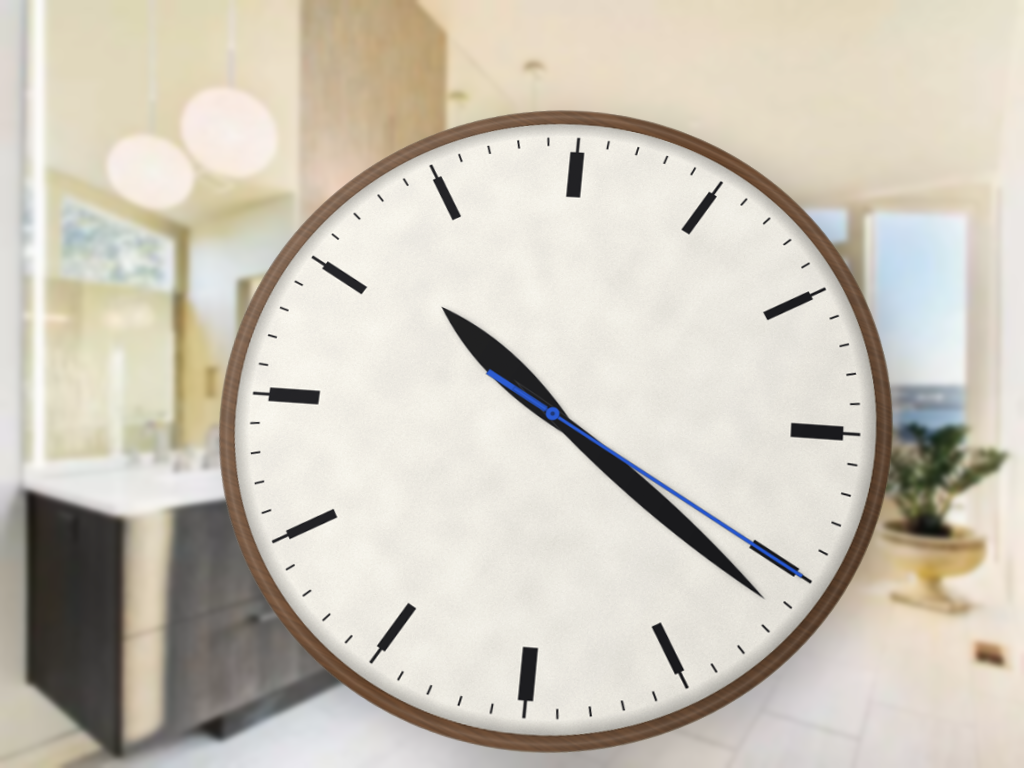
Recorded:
10 h 21 min 20 s
